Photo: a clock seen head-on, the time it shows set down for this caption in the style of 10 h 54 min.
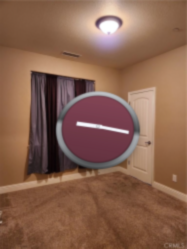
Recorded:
9 h 17 min
